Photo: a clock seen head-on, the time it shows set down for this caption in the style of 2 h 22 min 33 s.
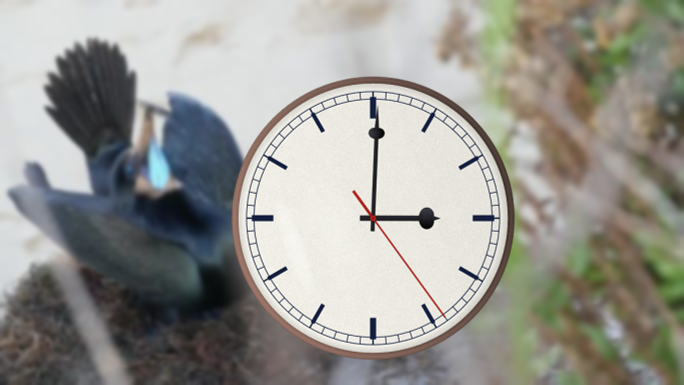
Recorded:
3 h 00 min 24 s
